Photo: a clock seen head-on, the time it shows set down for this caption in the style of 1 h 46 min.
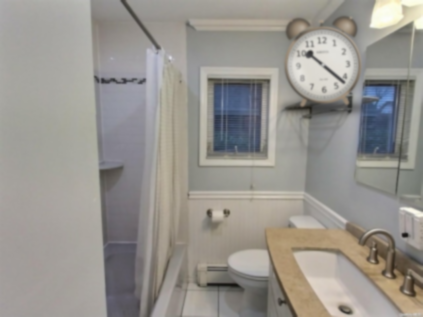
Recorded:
10 h 22 min
